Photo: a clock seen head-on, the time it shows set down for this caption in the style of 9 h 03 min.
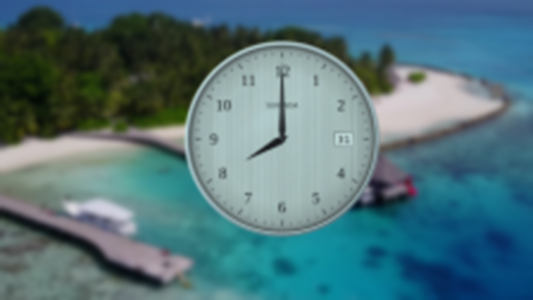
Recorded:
8 h 00 min
